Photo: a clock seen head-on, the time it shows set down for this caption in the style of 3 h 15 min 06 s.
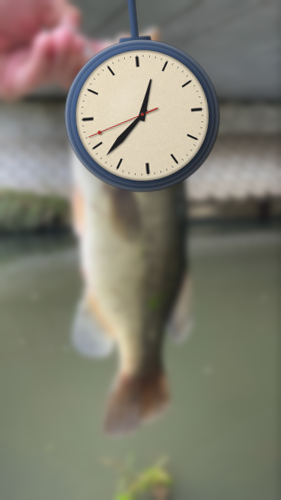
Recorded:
12 h 37 min 42 s
